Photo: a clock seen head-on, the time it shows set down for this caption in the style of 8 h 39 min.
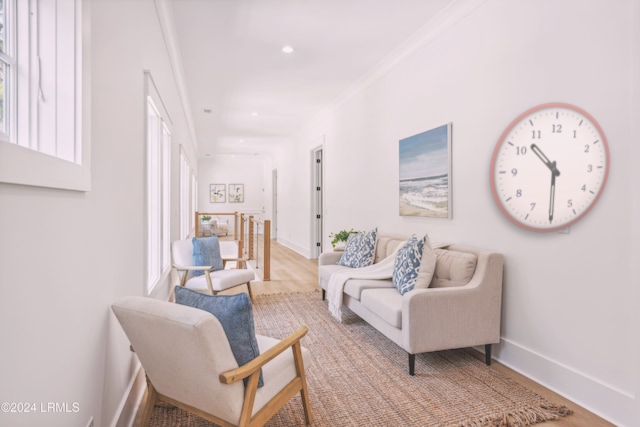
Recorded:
10 h 30 min
